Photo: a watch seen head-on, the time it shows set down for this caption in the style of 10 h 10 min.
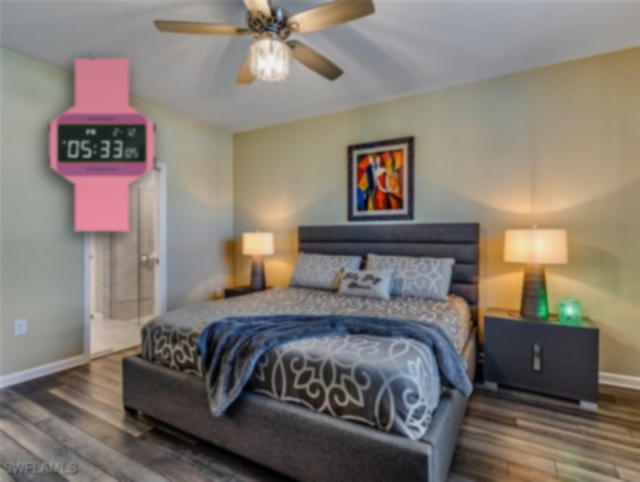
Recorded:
5 h 33 min
